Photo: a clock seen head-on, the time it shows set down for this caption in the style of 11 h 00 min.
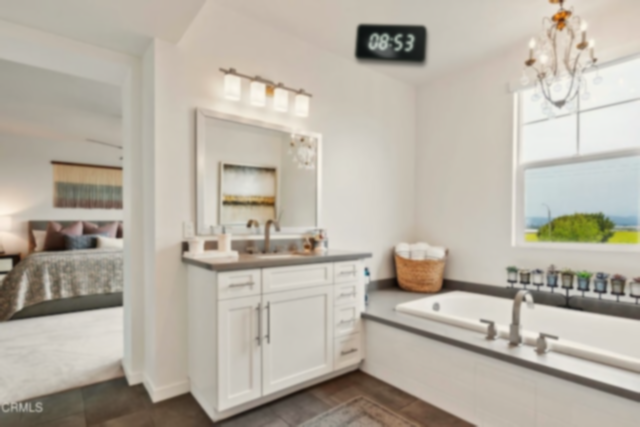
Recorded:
8 h 53 min
